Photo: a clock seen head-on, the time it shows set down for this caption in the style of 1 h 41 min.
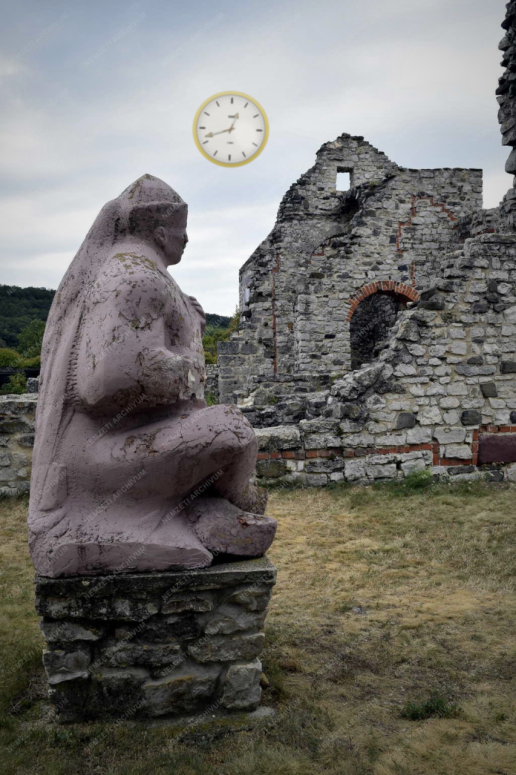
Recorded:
12 h 42 min
